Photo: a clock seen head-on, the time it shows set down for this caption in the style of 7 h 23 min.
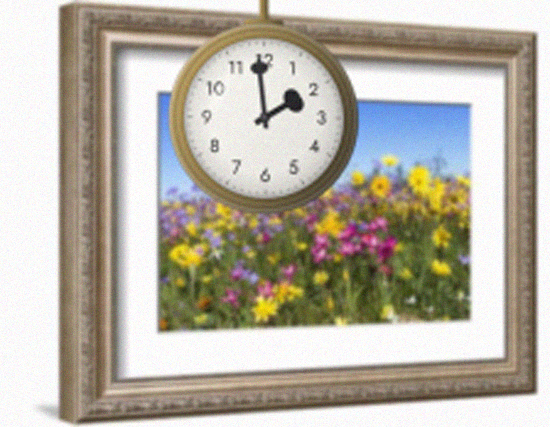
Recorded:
1 h 59 min
